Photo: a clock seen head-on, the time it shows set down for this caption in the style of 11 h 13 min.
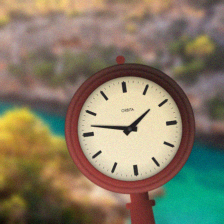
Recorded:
1 h 47 min
